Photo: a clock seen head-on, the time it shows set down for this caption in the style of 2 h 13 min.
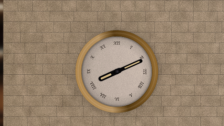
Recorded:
8 h 11 min
